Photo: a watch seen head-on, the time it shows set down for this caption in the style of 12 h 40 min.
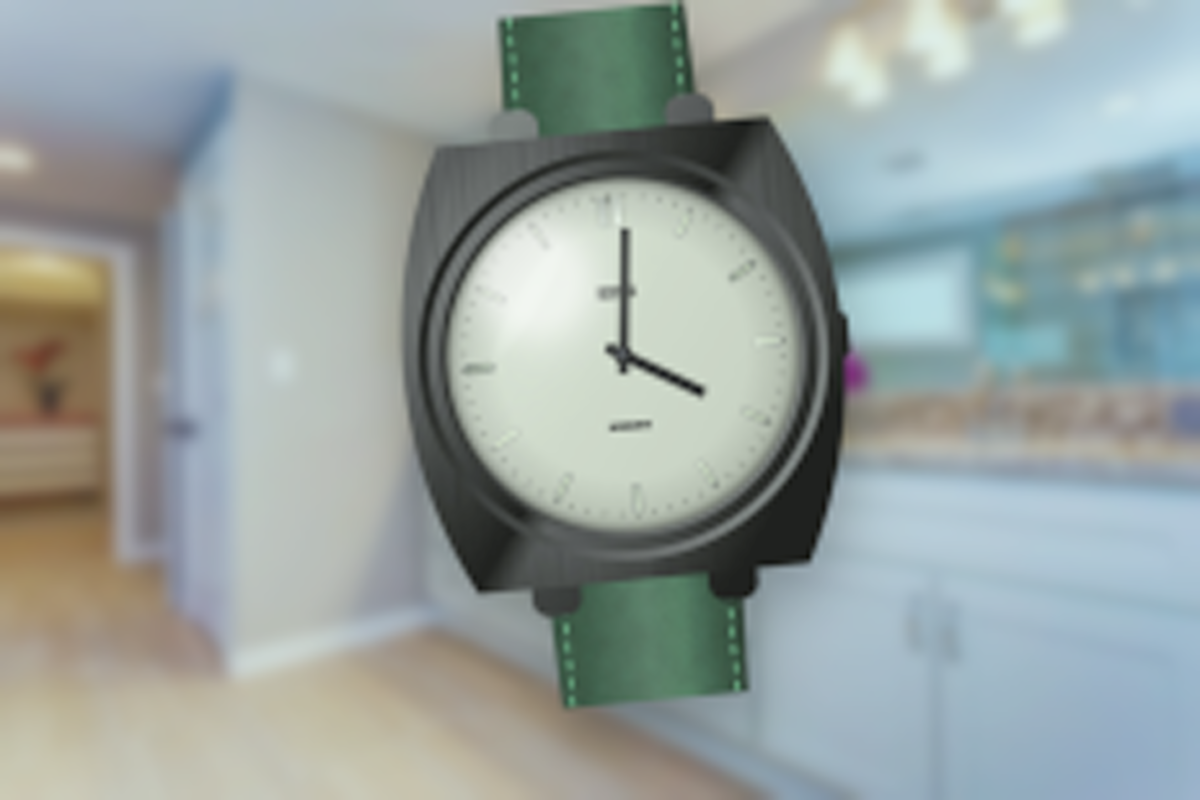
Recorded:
4 h 01 min
